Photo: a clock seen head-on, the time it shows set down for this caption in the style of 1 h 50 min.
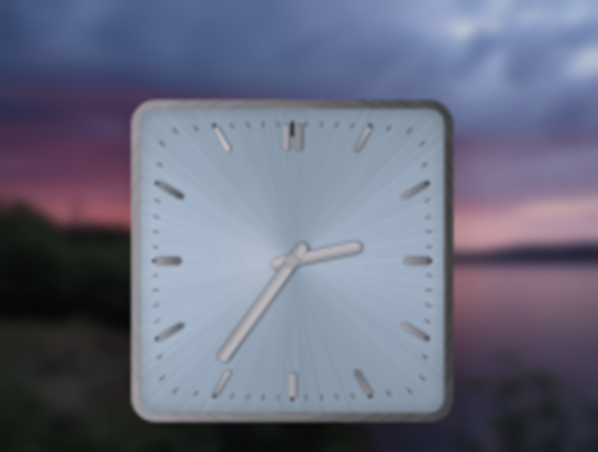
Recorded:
2 h 36 min
